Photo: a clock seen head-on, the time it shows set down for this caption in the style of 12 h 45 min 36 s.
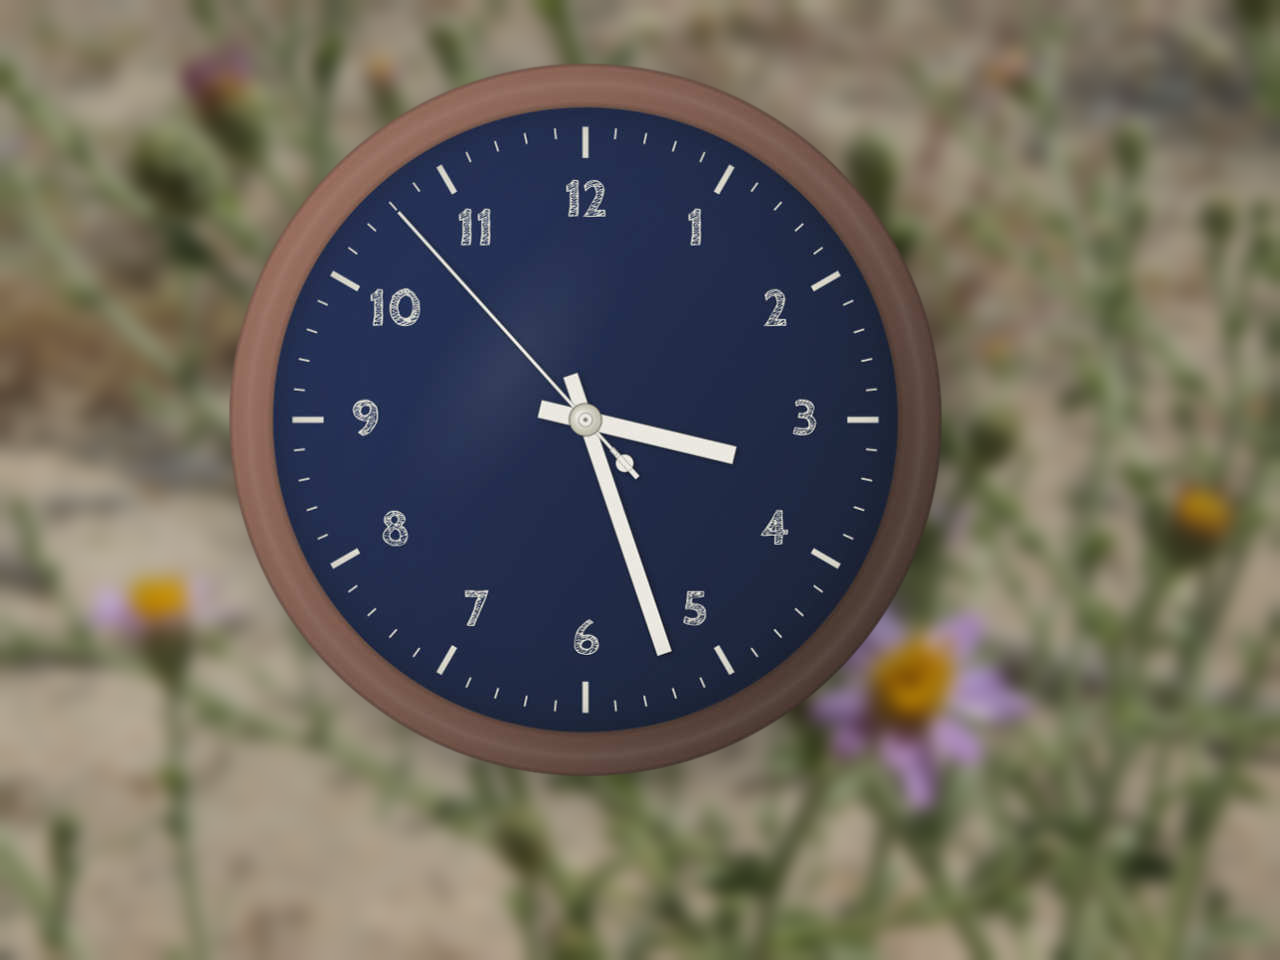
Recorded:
3 h 26 min 53 s
